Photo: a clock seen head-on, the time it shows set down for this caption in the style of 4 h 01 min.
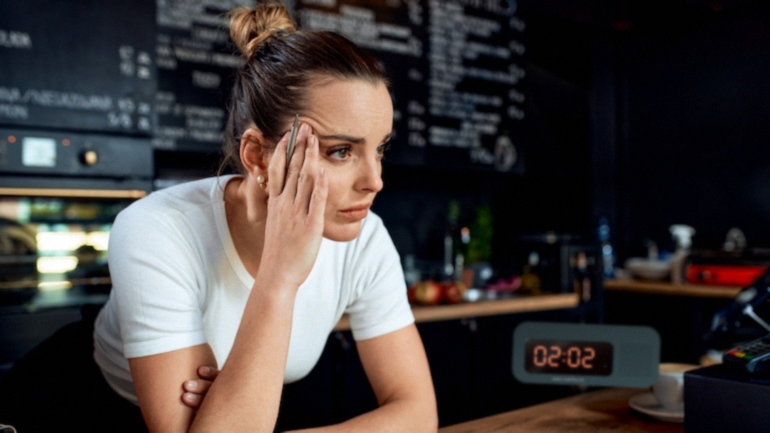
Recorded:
2 h 02 min
